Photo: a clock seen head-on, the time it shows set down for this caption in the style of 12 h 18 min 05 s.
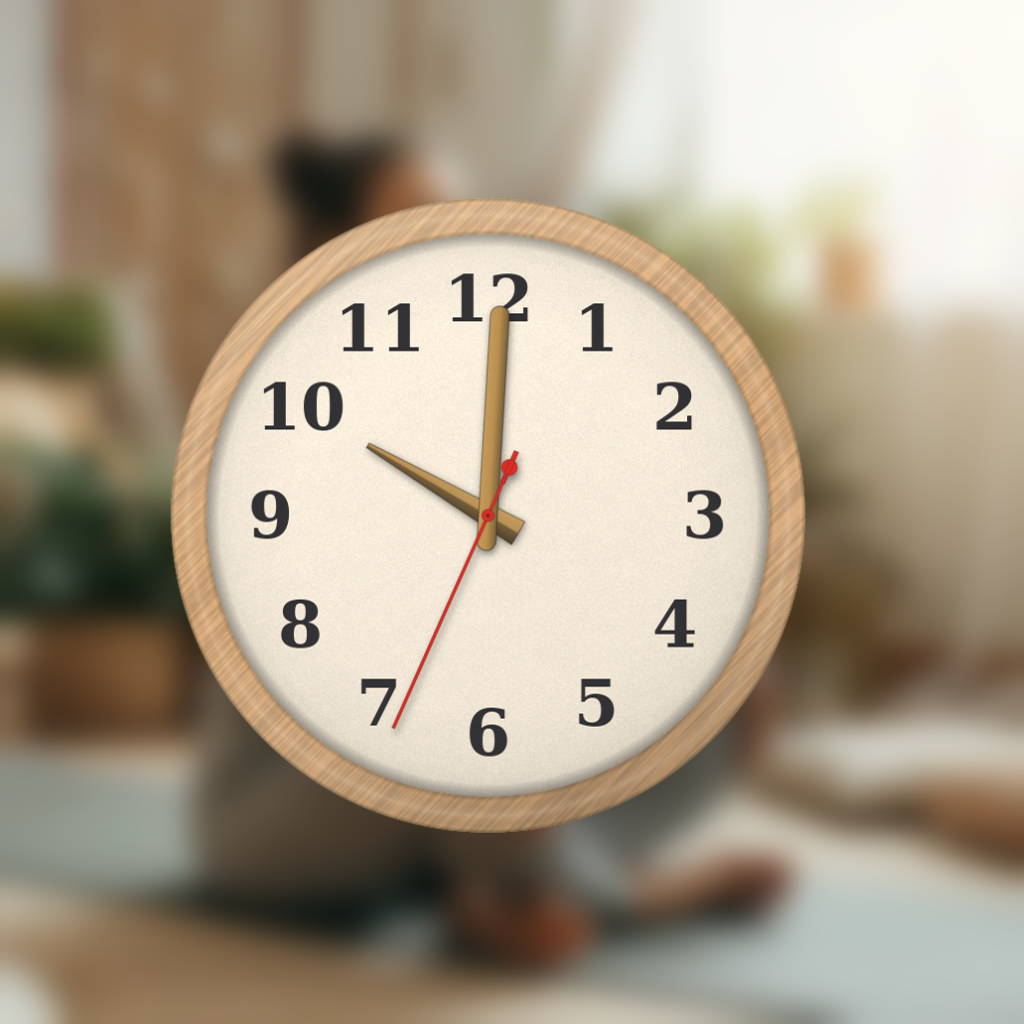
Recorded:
10 h 00 min 34 s
